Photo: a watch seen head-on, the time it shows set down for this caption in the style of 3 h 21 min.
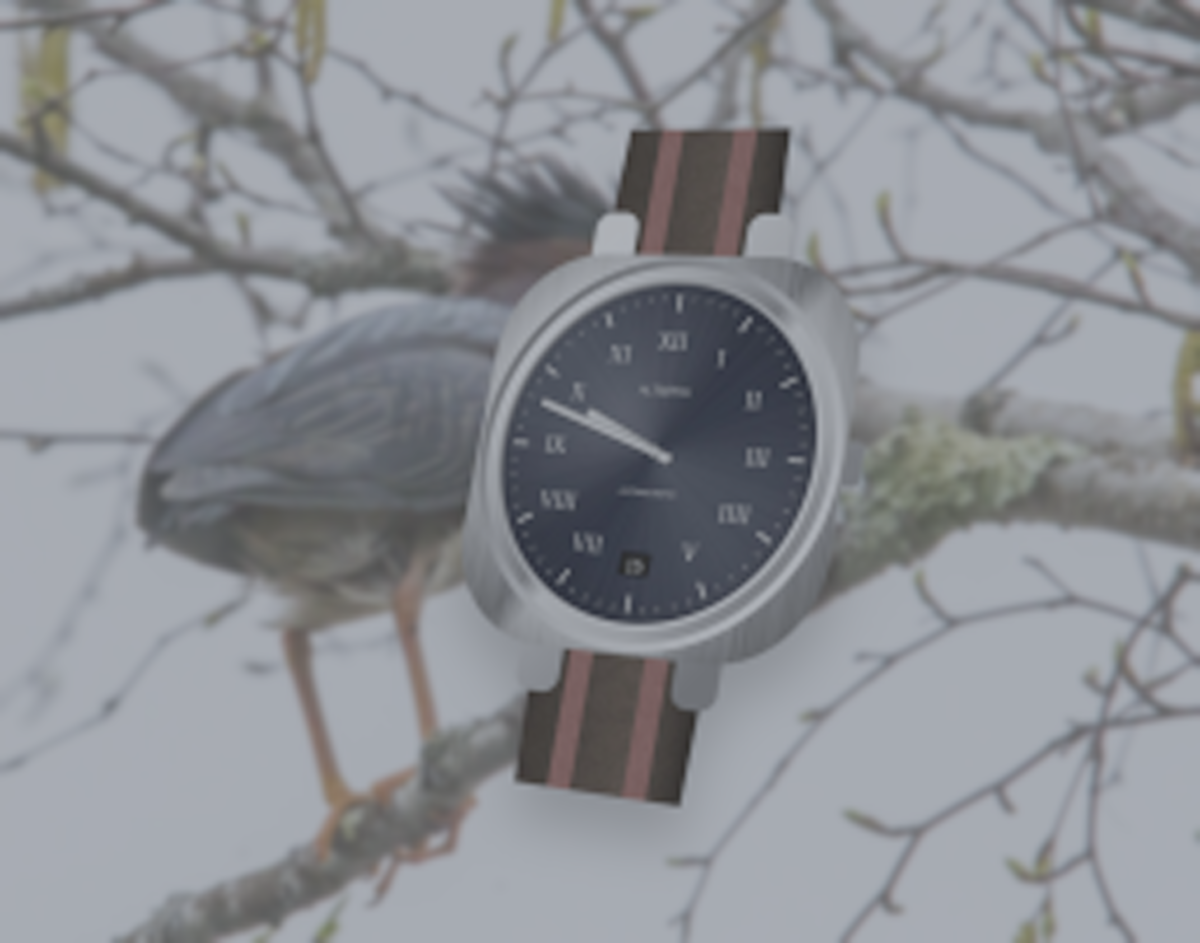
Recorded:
9 h 48 min
